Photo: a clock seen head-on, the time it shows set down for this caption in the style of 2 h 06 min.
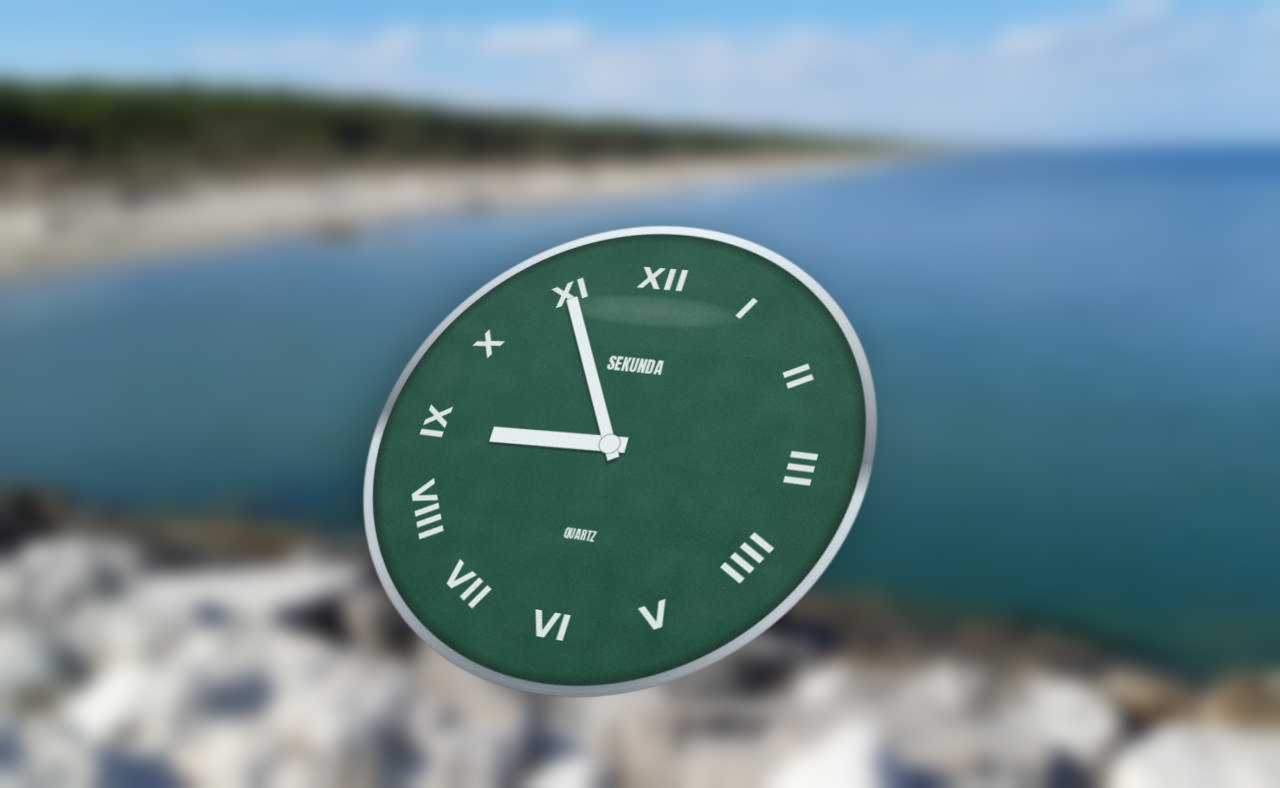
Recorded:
8 h 55 min
